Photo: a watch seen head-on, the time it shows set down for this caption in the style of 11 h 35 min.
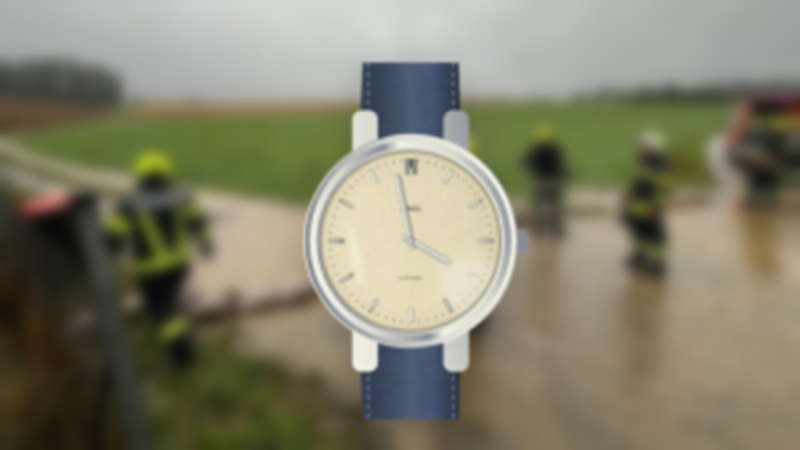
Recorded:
3 h 58 min
